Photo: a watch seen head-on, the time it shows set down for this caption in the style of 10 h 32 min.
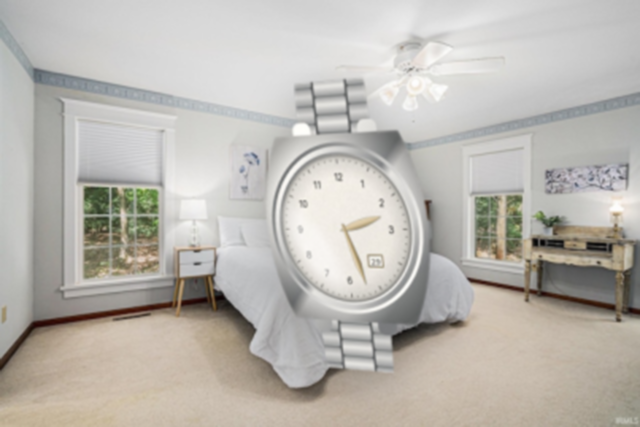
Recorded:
2 h 27 min
